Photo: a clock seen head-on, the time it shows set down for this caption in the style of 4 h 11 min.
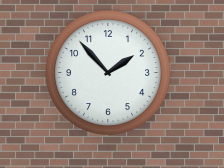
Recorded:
1 h 53 min
